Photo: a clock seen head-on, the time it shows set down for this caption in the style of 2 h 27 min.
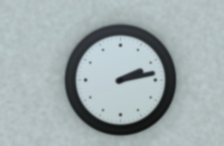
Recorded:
2 h 13 min
